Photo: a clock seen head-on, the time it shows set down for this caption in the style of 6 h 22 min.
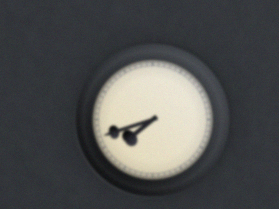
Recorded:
7 h 42 min
